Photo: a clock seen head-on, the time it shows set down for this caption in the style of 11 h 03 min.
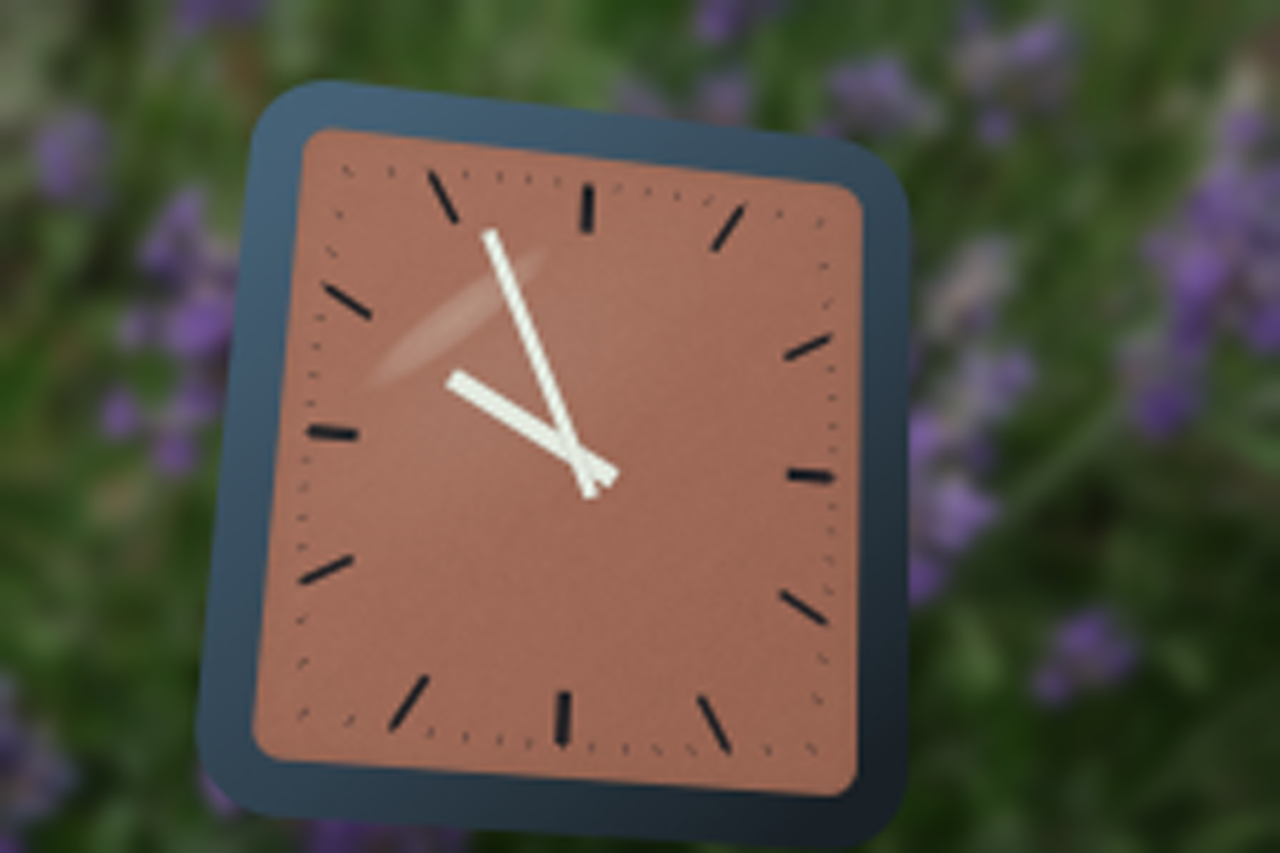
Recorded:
9 h 56 min
